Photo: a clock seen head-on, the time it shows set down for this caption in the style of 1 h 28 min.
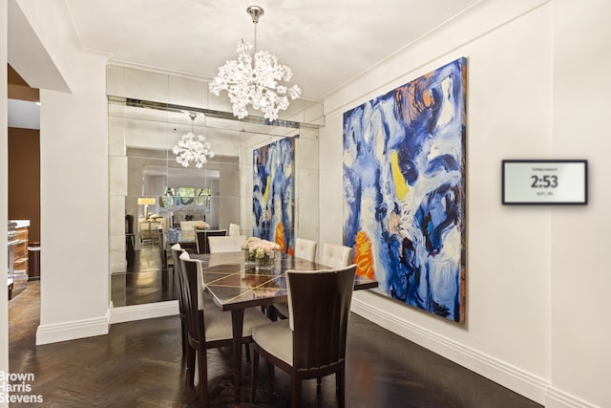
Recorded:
2 h 53 min
